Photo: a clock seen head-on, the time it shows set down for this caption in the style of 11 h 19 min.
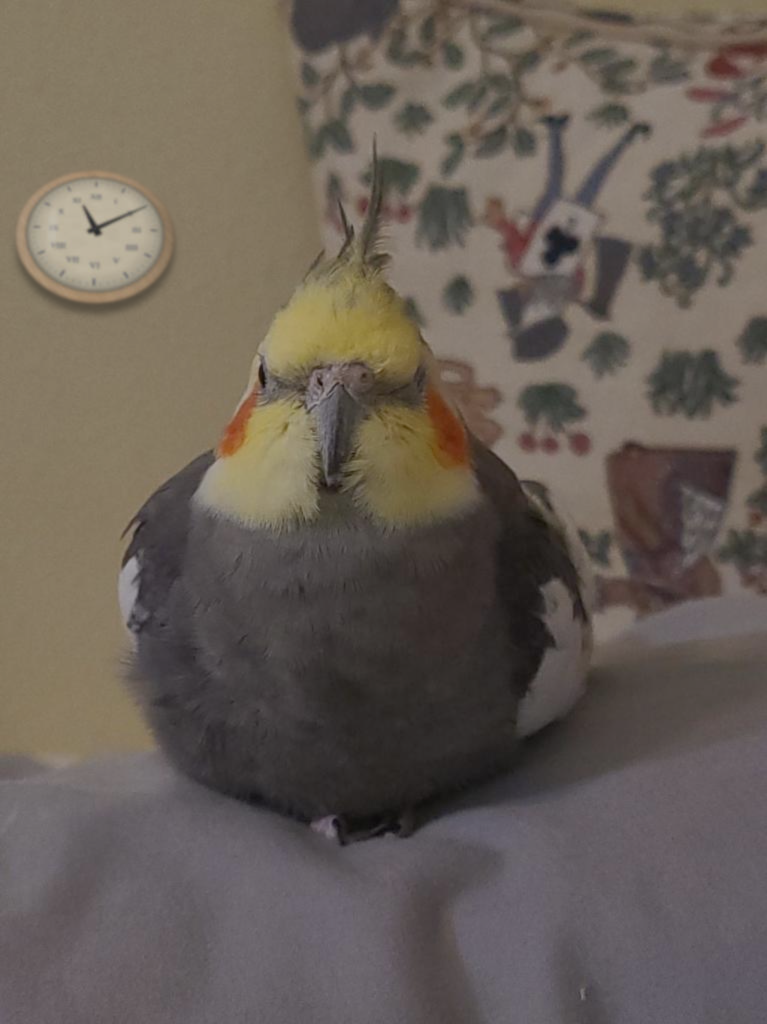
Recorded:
11 h 10 min
